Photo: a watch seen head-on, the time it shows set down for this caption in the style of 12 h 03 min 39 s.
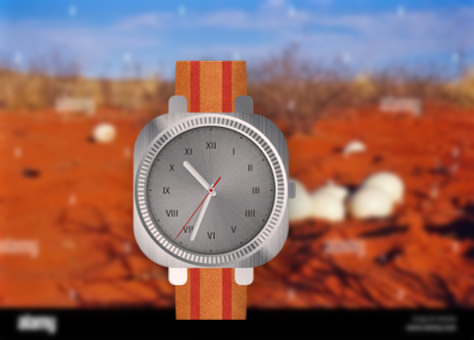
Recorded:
10 h 33 min 36 s
